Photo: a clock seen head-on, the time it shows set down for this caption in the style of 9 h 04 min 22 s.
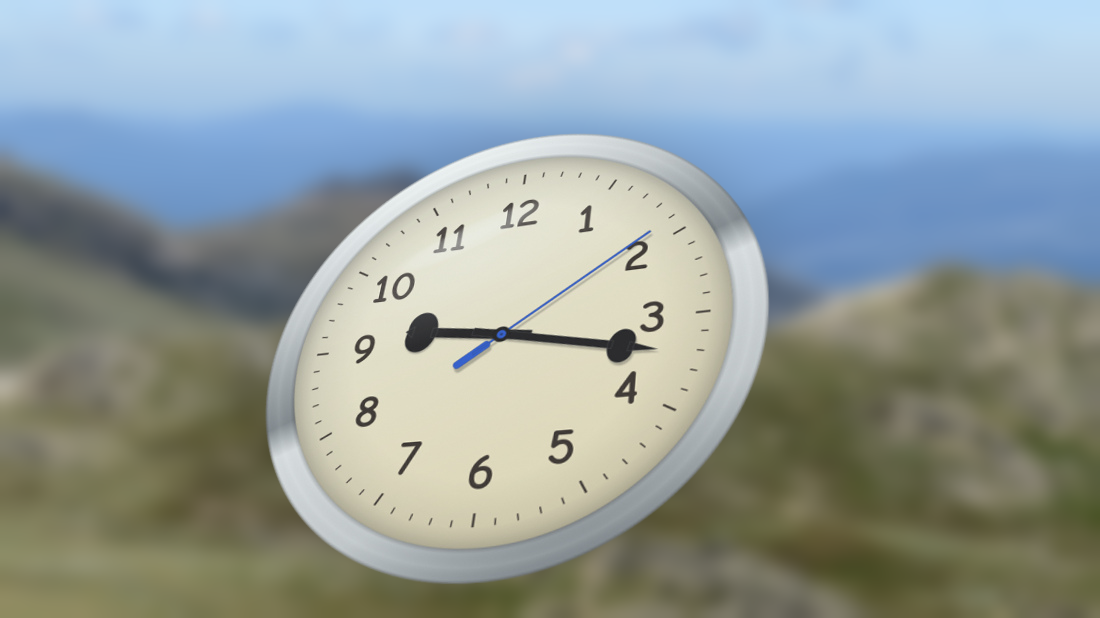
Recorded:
9 h 17 min 09 s
